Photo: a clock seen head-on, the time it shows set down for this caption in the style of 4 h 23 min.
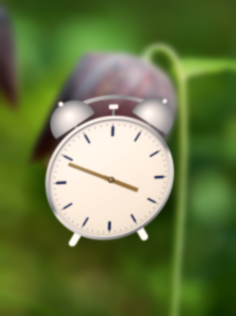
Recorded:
3 h 49 min
